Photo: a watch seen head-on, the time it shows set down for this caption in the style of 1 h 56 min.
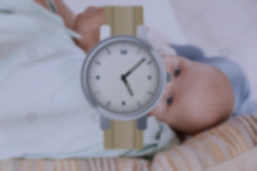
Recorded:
5 h 08 min
